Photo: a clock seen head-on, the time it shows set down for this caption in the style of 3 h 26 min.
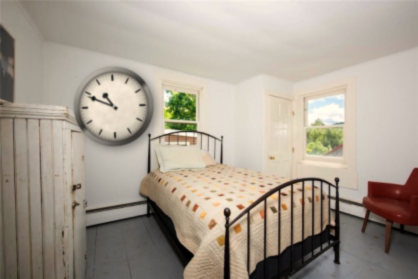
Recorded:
10 h 49 min
